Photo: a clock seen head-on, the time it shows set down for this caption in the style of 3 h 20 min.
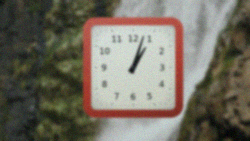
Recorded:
1 h 03 min
